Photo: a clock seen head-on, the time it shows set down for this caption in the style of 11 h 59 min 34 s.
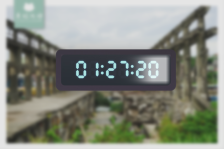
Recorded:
1 h 27 min 20 s
